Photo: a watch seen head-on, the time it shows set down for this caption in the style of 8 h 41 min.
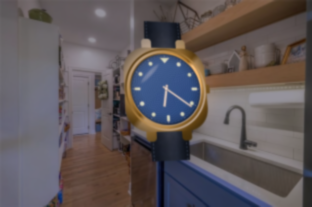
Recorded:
6 h 21 min
